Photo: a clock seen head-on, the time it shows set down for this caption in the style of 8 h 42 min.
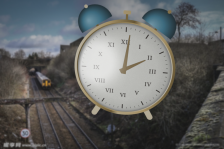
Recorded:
2 h 01 min
